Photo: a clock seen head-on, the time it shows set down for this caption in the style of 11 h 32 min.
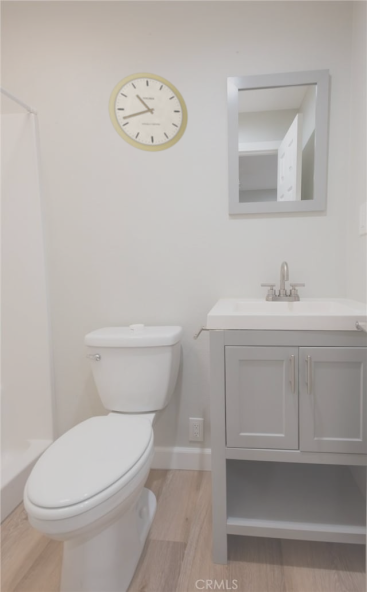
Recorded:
10 h 42 min
